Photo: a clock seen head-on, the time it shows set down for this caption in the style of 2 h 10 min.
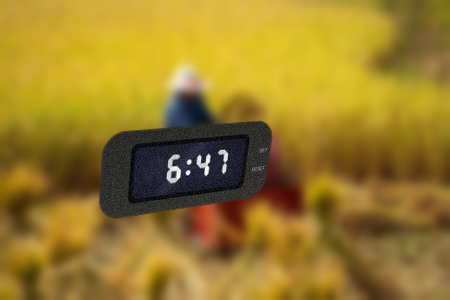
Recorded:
6 h 47 min
